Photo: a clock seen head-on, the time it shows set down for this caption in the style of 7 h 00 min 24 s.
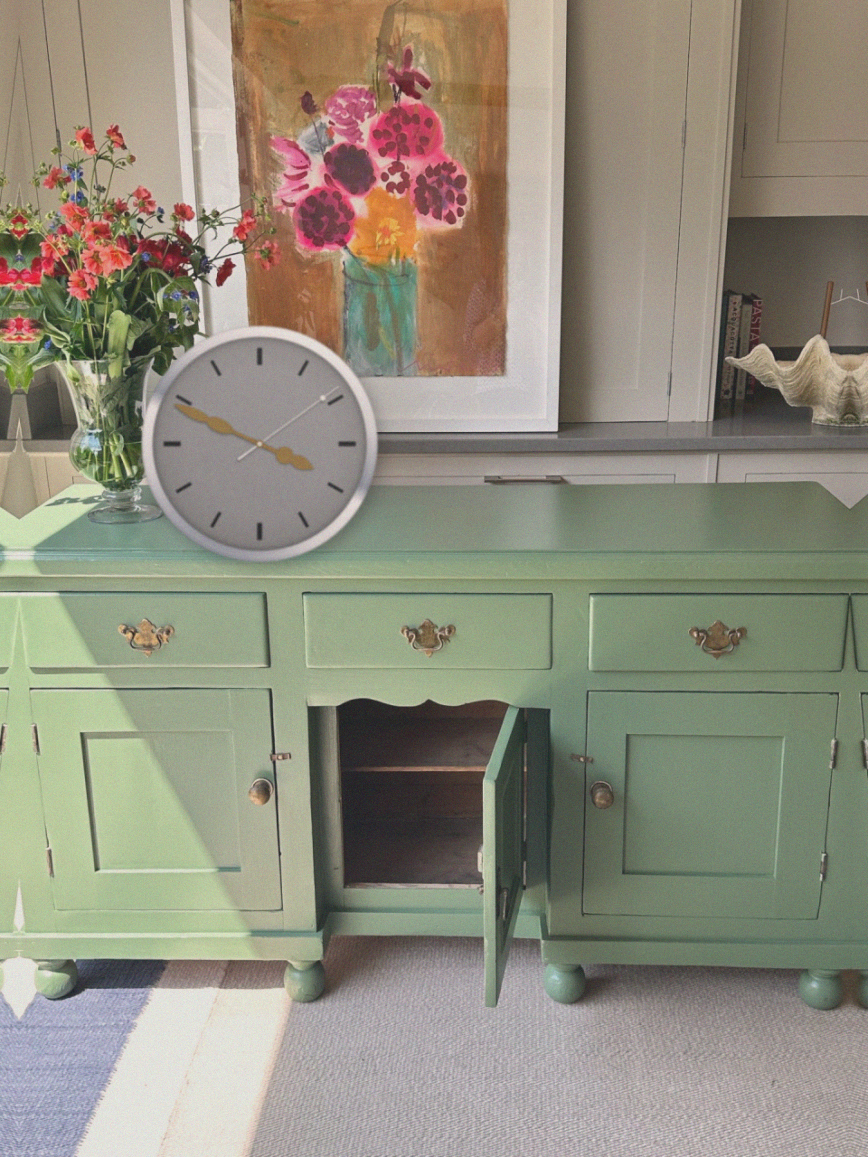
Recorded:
3 h 49 min 09 s
